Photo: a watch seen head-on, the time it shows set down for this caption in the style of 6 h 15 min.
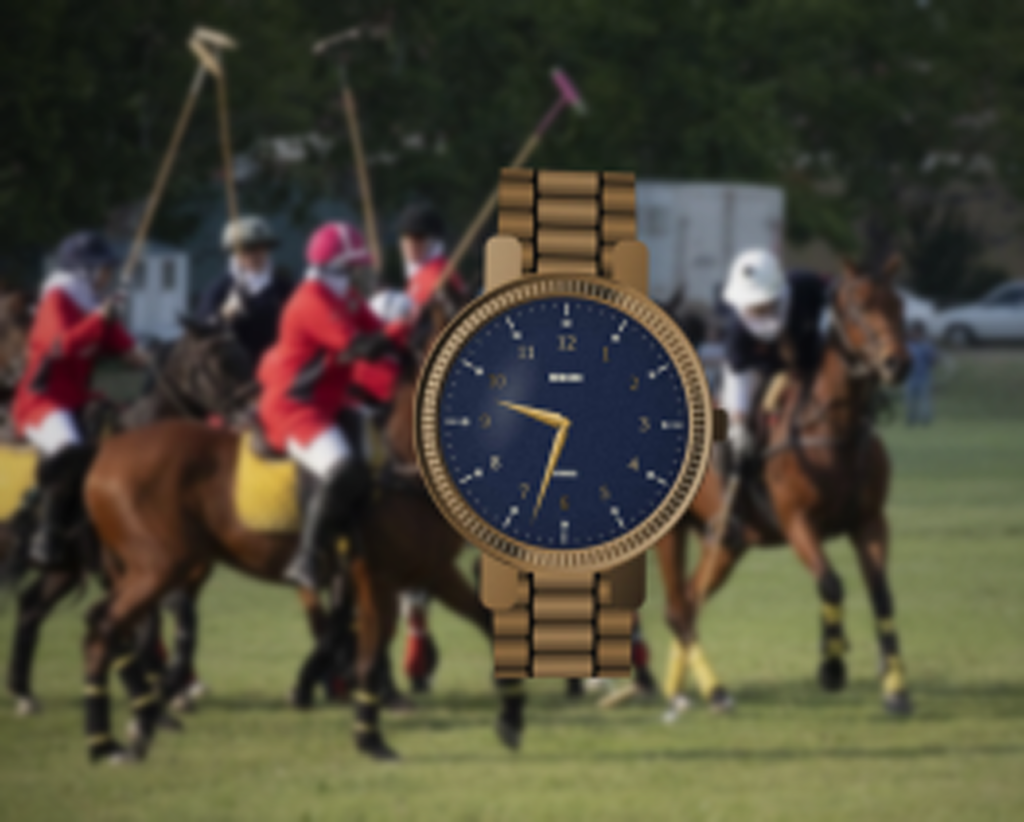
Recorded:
9 h 33 min
